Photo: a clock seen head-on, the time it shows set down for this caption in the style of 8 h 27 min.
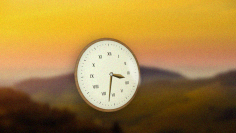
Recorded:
3 h 32 min
